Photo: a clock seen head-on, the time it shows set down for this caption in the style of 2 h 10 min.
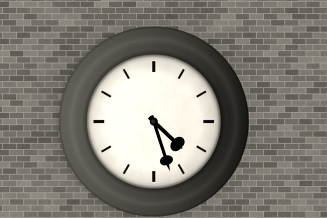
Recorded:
4 h 27 min
